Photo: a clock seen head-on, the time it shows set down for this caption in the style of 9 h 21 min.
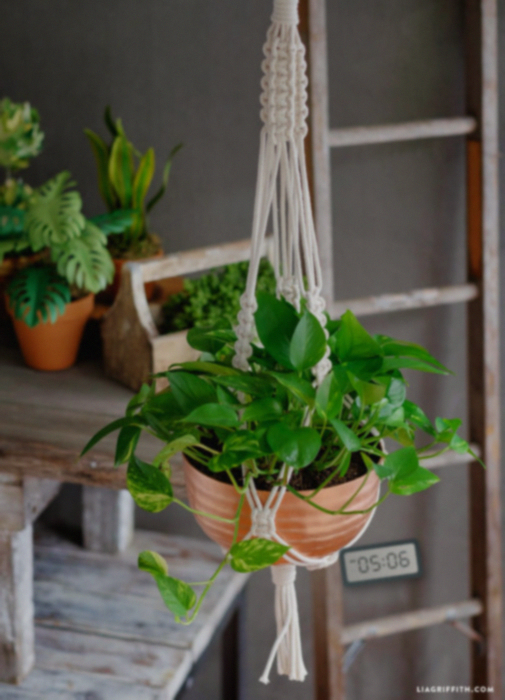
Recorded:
5 h 06 min
